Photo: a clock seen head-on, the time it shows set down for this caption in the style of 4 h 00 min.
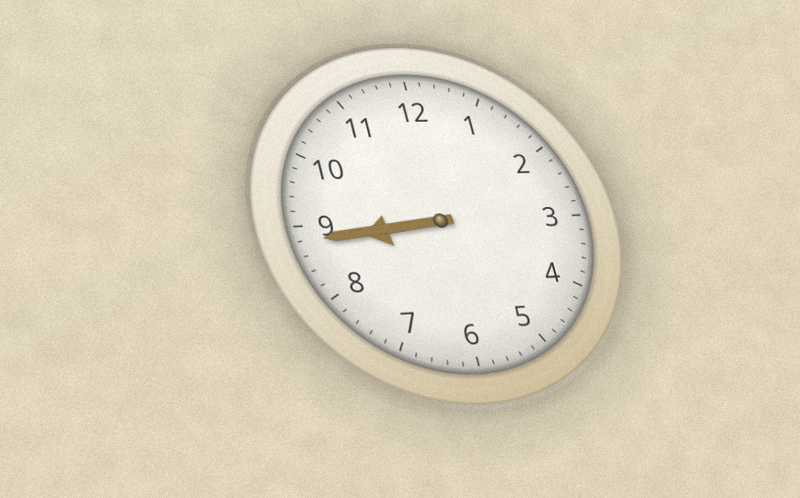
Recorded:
8 h 44 min
